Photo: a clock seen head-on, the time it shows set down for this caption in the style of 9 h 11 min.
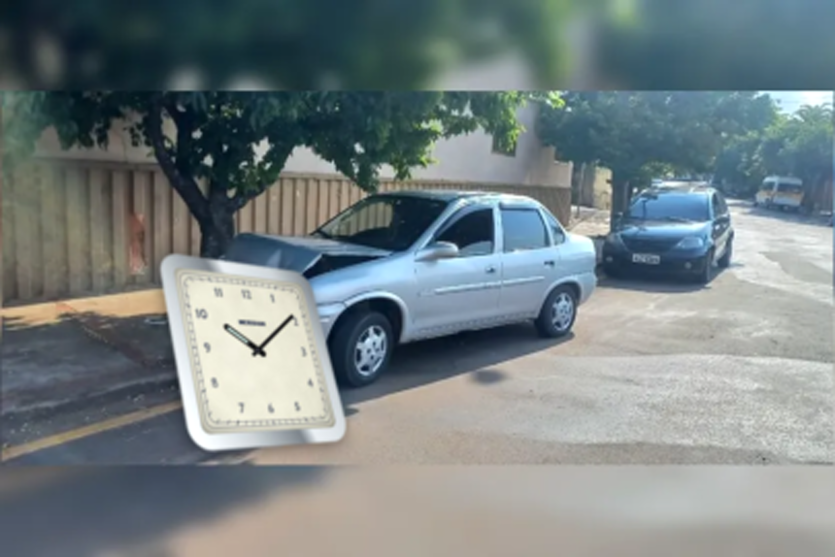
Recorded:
10 h 09 min
